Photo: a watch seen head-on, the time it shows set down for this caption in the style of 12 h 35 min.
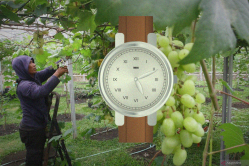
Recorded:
5 h 11 min
